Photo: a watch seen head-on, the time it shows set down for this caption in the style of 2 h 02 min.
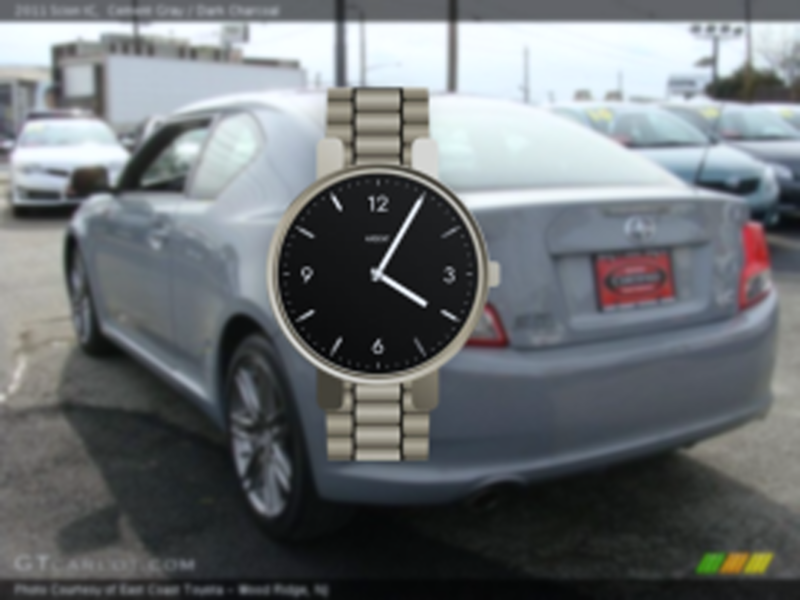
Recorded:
4 h 05 min
